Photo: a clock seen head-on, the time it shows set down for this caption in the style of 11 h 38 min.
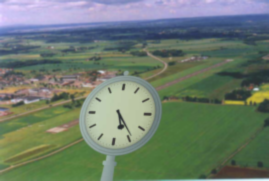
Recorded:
5 h 24 min
